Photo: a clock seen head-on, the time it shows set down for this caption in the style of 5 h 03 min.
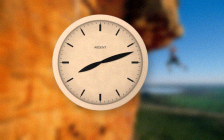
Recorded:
8 h 12 min
